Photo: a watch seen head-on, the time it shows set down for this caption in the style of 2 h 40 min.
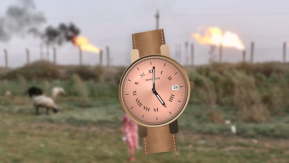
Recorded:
5 h 01 min
